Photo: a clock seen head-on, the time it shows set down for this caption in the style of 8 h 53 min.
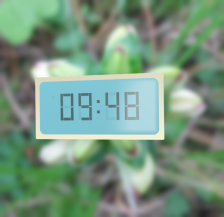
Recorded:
9 h 48 min
